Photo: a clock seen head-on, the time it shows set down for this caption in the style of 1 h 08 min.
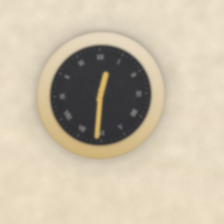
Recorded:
12 h 31 min
